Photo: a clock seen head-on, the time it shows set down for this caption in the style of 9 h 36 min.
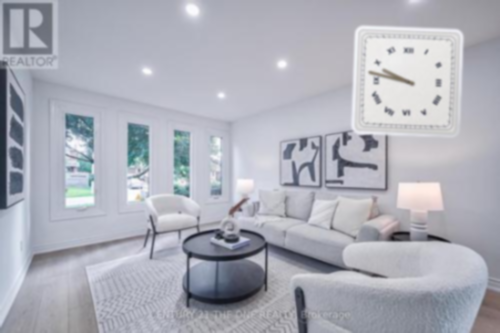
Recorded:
9 h 47 min
